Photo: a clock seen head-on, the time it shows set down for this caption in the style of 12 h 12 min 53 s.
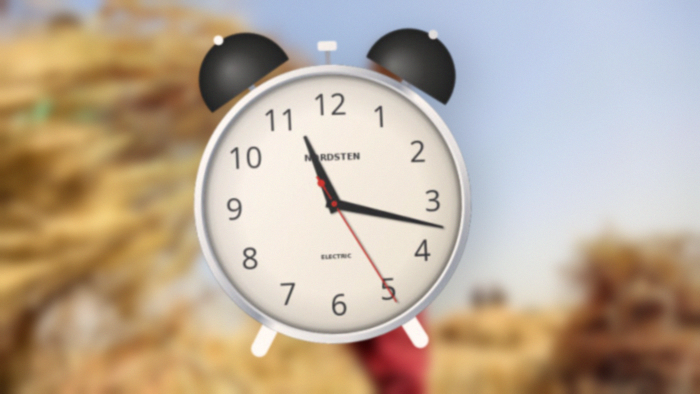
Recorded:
11 h 17 min 25 s
